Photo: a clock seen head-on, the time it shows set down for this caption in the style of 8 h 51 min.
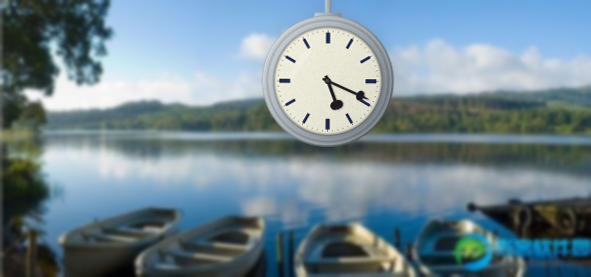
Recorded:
5 h 19 min
